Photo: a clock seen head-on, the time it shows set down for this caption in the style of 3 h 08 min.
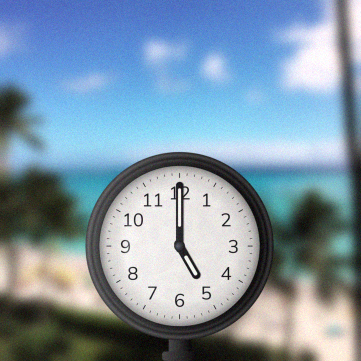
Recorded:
5 h 00 min
